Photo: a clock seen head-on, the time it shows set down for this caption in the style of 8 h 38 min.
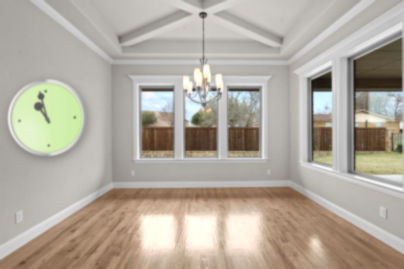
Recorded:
10 h 58 min
